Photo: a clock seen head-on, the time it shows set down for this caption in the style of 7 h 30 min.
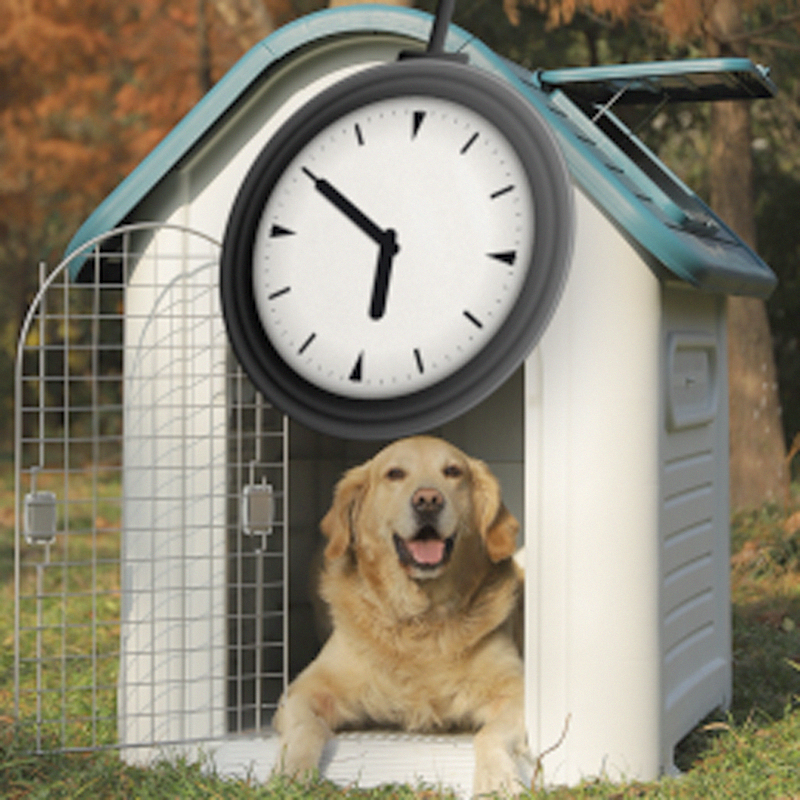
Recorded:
5 h 50 min
